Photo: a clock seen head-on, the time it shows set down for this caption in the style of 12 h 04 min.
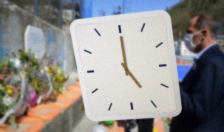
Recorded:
5 h 00 min
